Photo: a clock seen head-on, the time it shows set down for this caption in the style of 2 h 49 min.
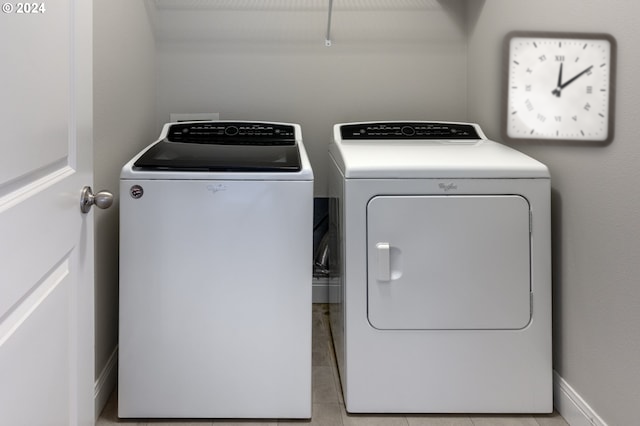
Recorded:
12 h 09 min
